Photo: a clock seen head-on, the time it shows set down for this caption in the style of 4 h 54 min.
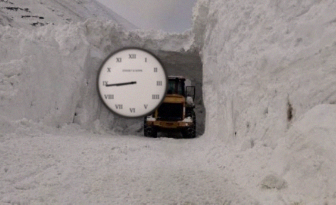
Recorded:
8 h 44 min
